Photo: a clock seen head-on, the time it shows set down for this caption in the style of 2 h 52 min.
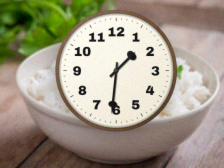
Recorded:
1 h 31 min
